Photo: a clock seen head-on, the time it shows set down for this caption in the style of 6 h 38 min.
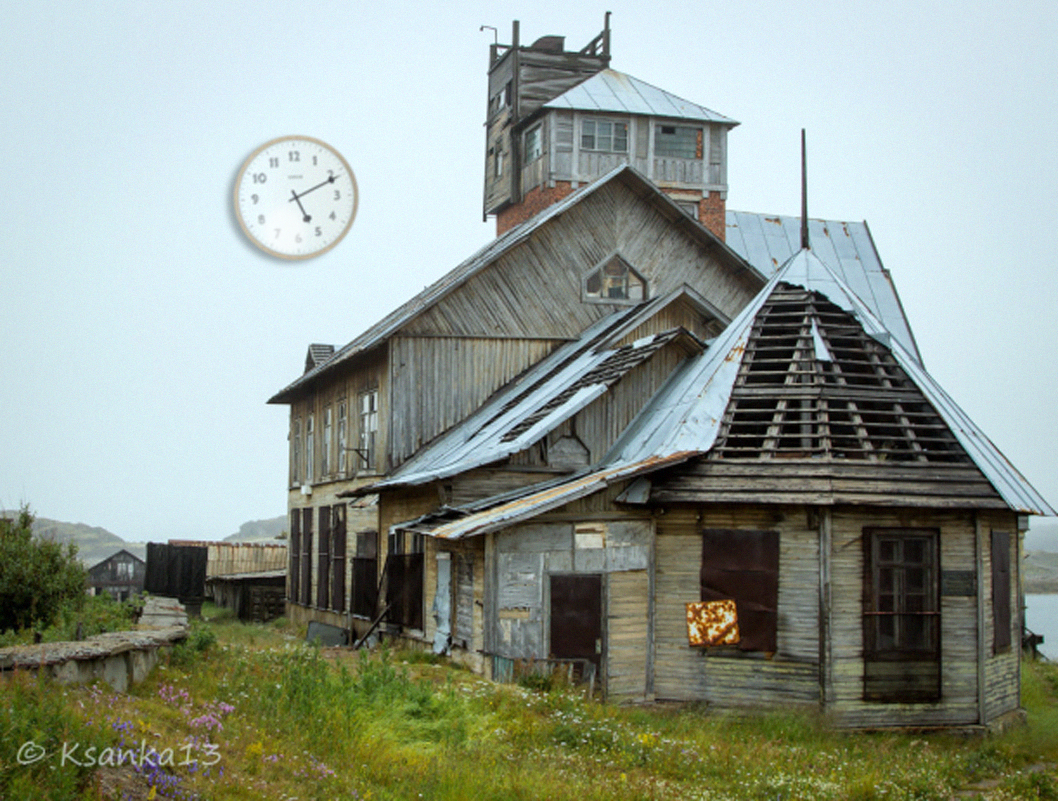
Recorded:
5 h 11 min
